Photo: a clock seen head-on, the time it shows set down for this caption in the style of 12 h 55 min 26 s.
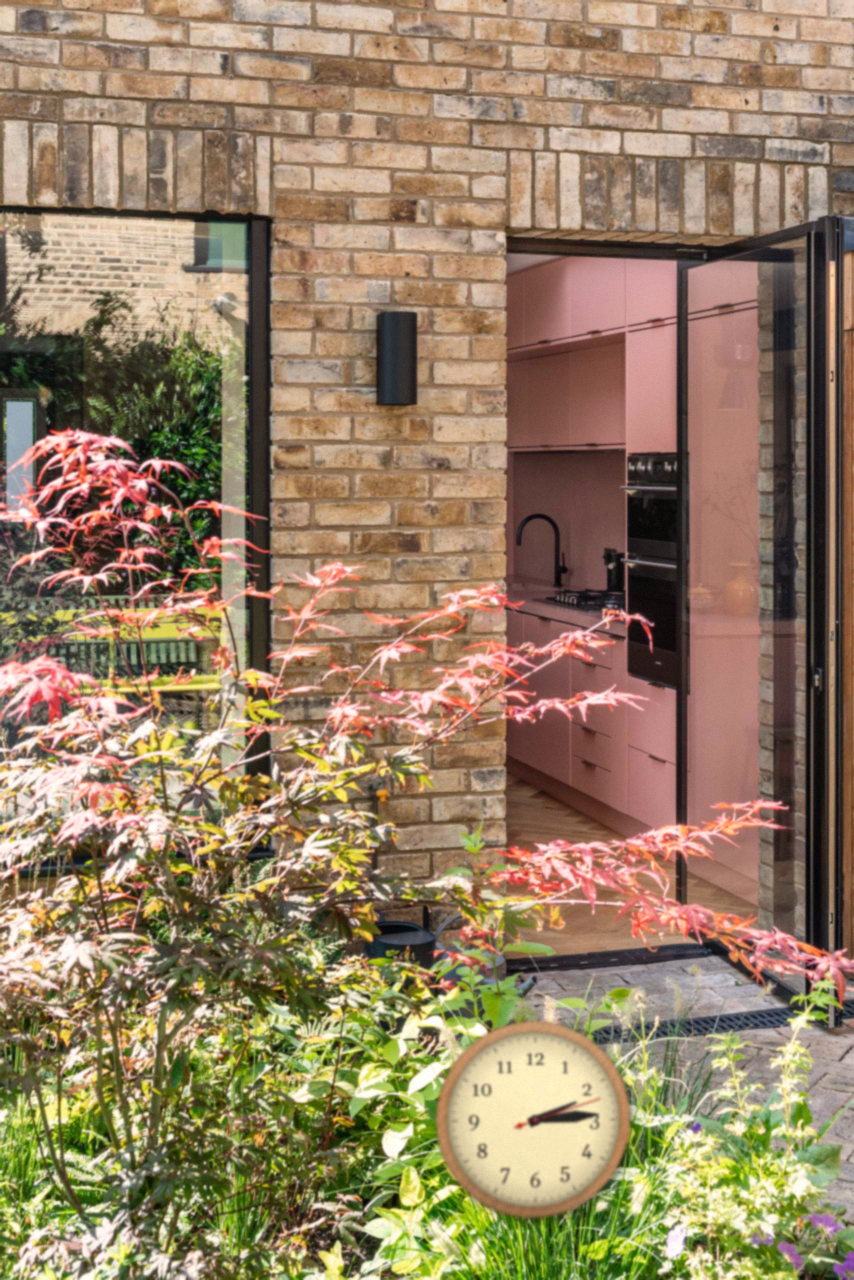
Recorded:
2 h 14 min 12 s
